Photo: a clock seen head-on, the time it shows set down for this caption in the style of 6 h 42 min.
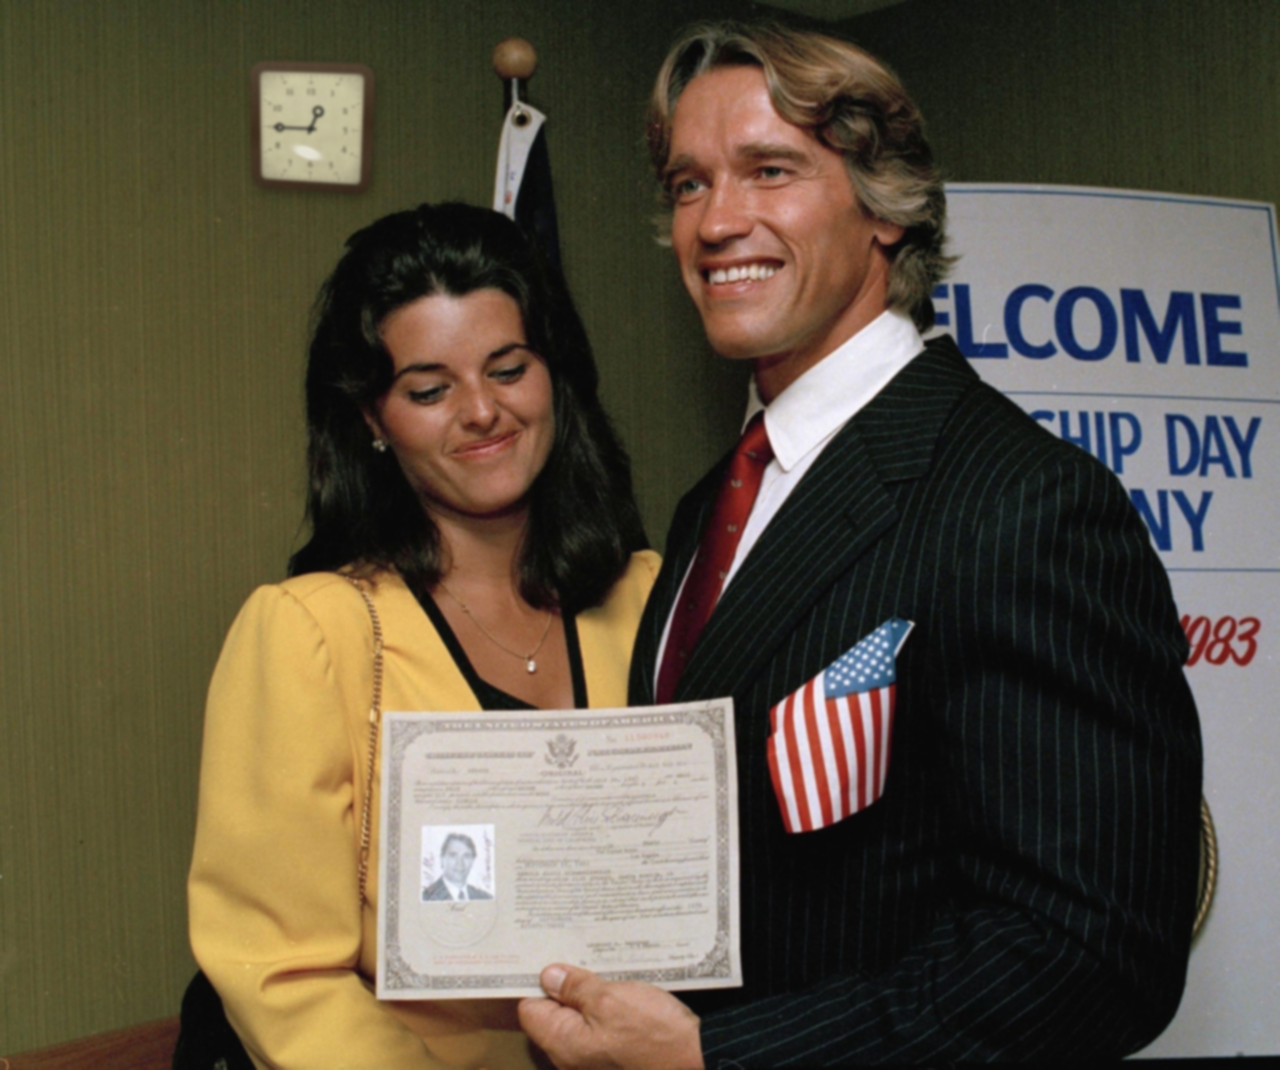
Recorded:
12 h 45 min
